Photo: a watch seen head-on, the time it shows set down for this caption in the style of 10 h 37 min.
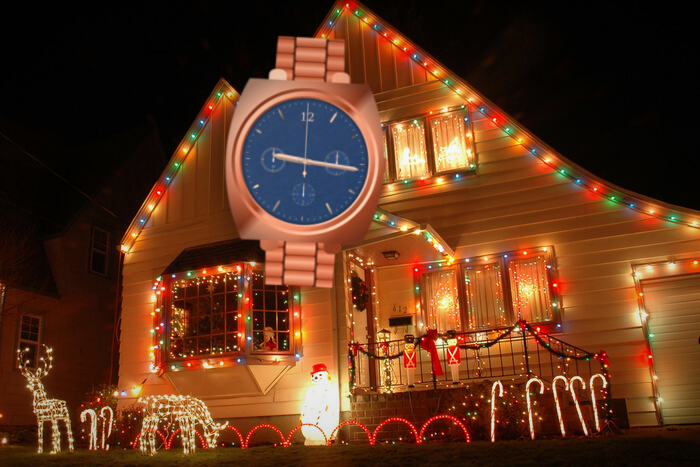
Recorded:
9 h 16 min
